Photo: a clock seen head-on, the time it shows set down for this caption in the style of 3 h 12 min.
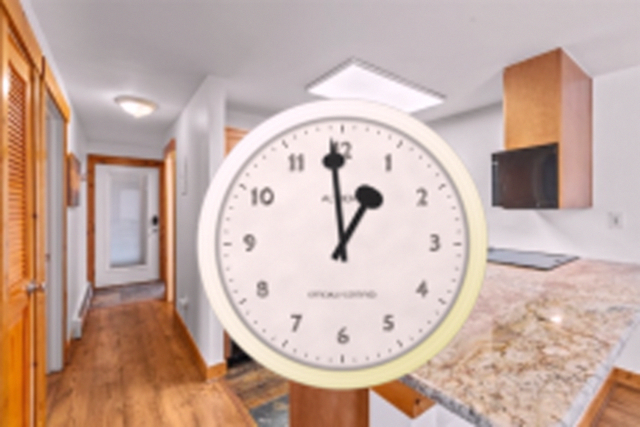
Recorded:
12 h 59 min
